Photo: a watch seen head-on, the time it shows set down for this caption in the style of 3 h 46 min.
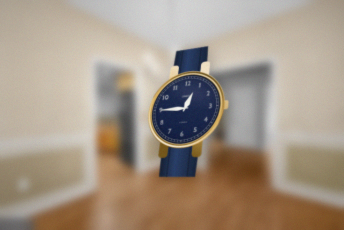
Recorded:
12 h 45 min
